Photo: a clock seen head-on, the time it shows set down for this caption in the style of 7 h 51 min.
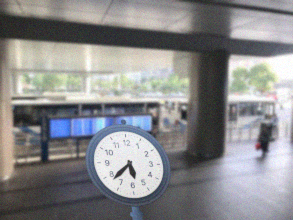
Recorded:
5 h 38 min
